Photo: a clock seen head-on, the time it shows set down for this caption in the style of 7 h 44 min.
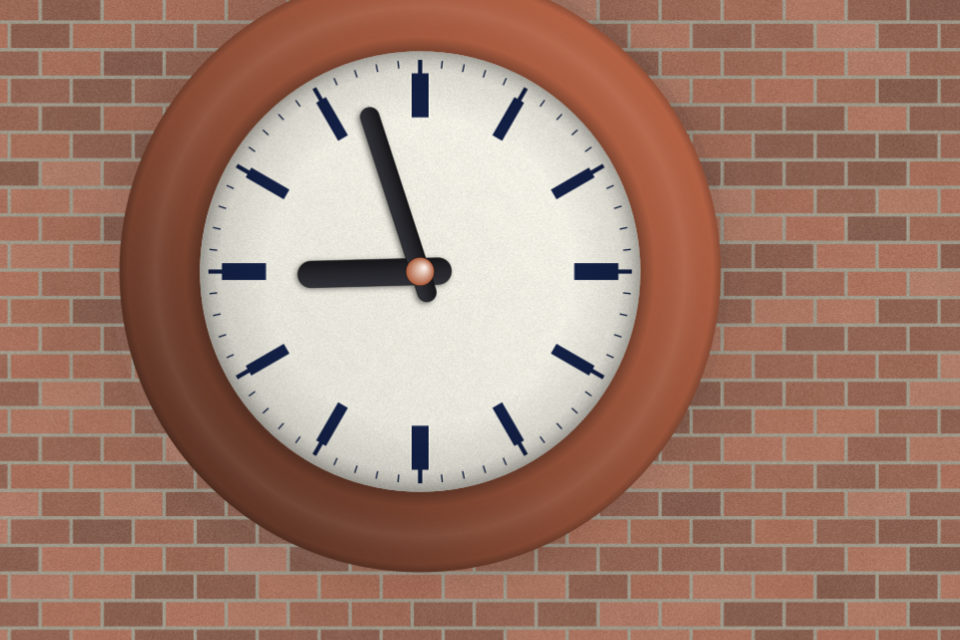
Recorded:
8 h 57 min
